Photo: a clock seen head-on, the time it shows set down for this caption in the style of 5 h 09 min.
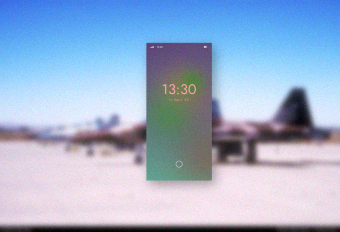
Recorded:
13 h 30 min
